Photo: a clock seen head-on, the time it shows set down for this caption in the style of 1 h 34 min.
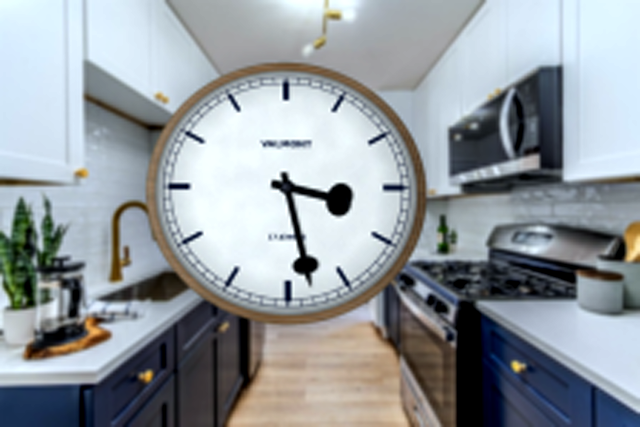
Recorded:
3 h 28 min
